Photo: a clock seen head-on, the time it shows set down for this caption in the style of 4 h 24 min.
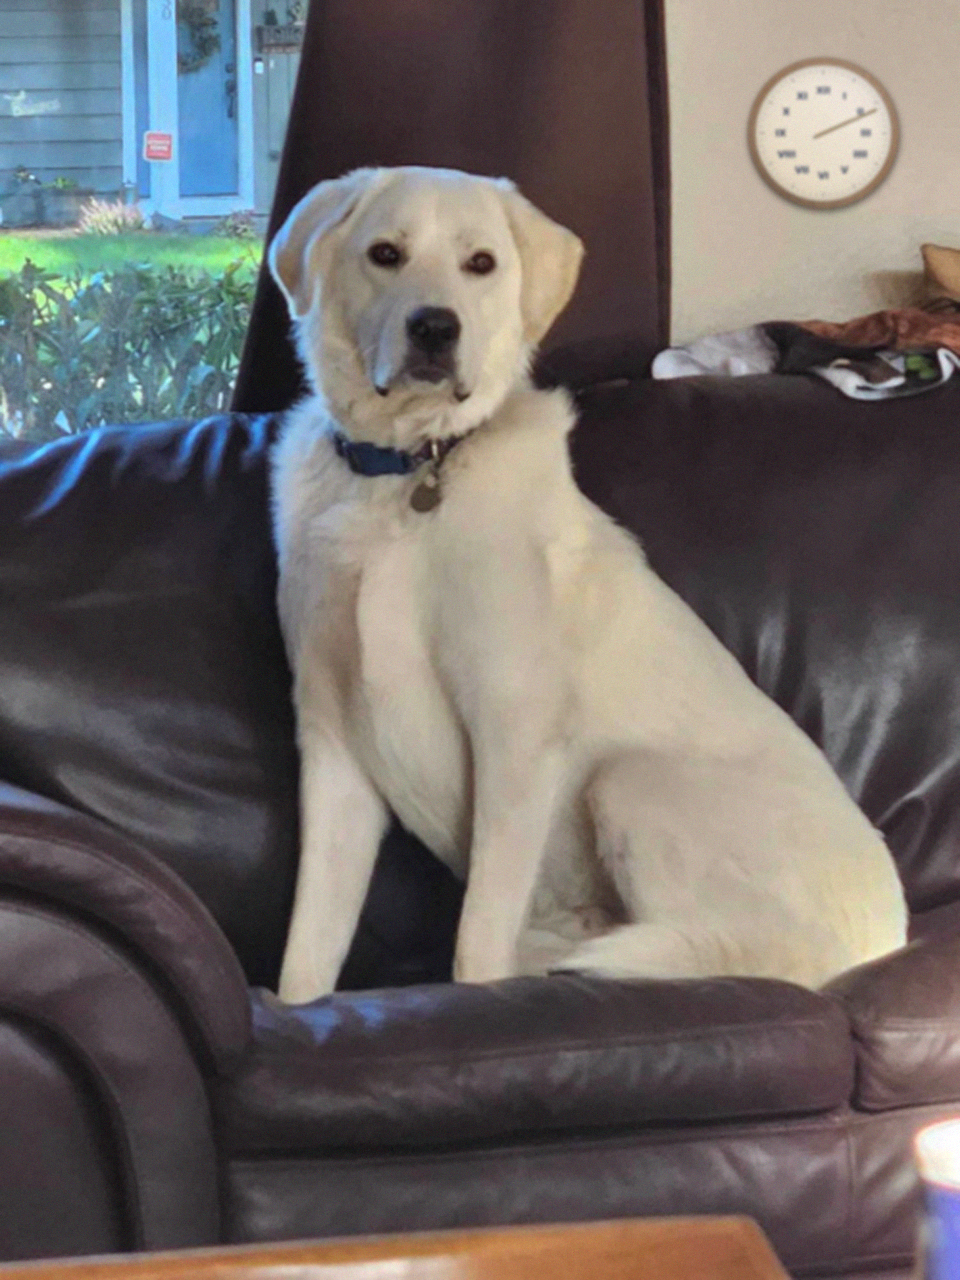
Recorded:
2 h 11 min
